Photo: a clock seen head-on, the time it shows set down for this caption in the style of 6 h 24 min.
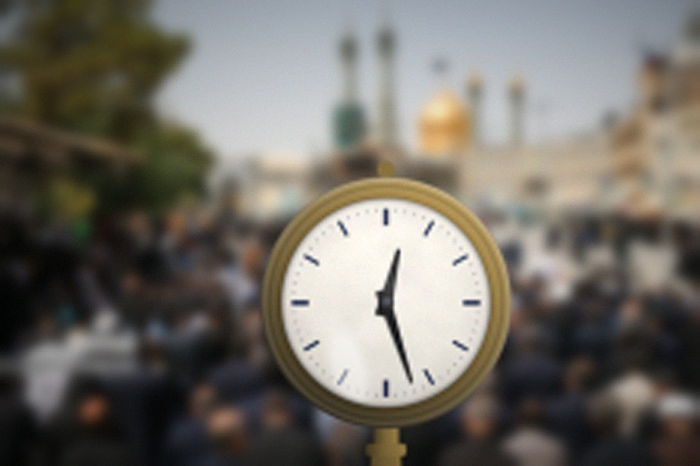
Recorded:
12 h 27 min
